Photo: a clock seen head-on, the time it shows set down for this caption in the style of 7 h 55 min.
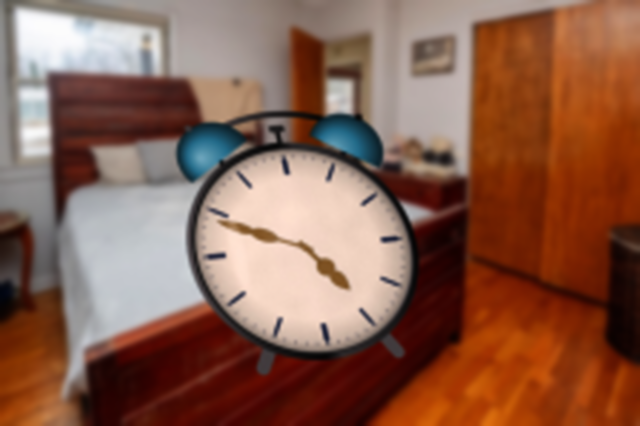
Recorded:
4 h 49 min
